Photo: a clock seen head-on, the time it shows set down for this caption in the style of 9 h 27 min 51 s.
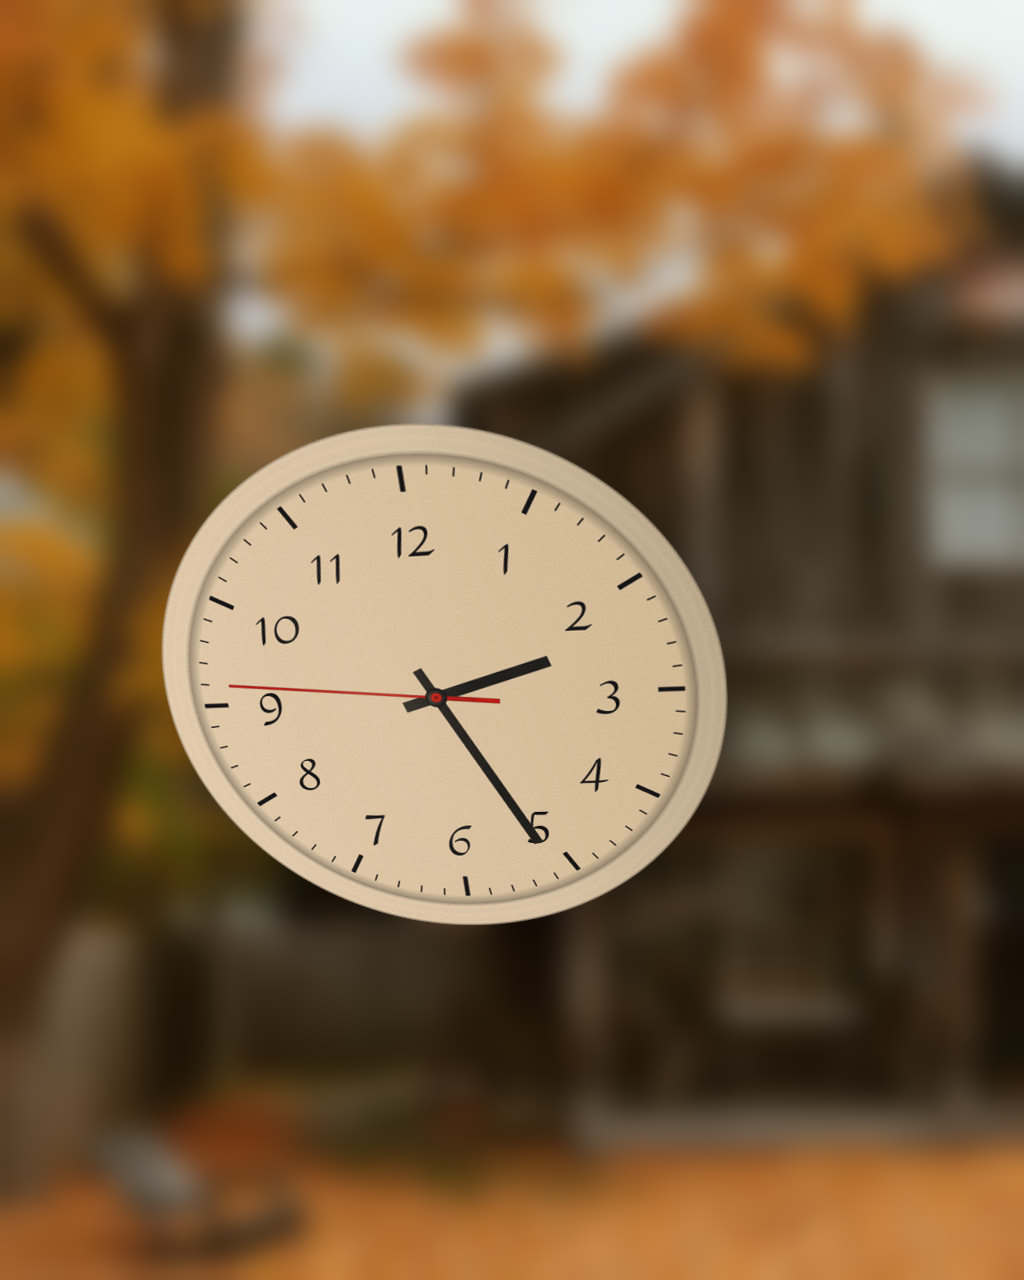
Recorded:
2 h 25 min 46 s
